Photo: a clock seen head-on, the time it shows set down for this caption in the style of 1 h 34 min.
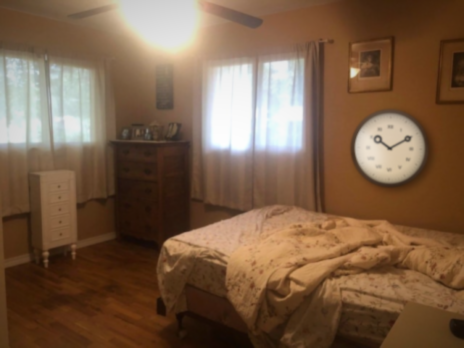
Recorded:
10 h 10 min
